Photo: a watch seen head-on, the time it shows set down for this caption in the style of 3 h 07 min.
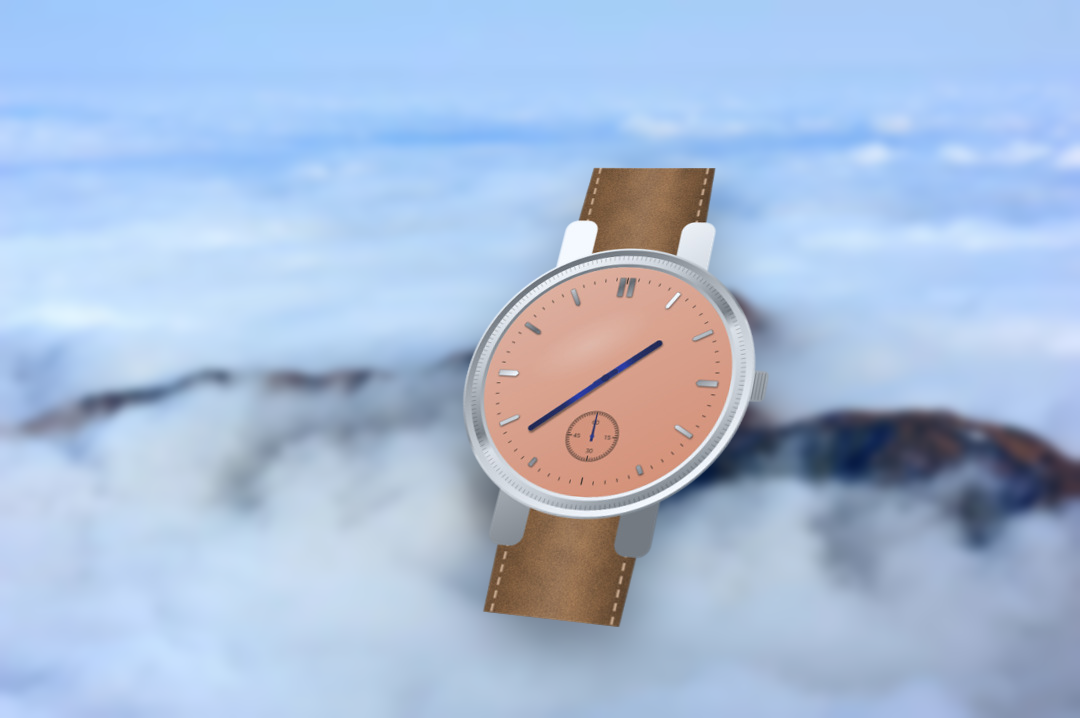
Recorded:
1 h 38 min
